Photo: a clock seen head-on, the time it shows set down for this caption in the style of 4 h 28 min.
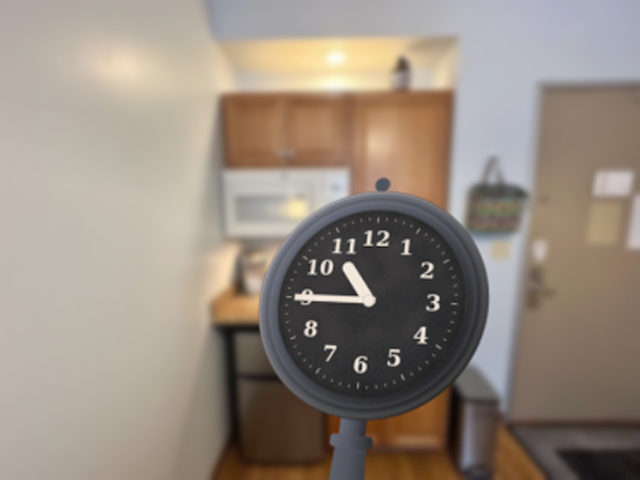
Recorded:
10 h 45 min
